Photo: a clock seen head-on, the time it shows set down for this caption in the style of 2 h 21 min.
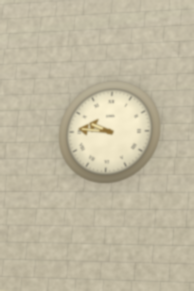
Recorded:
9 h 46 min
